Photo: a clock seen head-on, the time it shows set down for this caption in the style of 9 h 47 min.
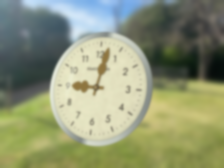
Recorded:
9 h 02 min
